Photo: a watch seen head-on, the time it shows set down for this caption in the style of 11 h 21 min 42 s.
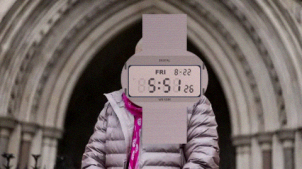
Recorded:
5 h 51 min 26 s
